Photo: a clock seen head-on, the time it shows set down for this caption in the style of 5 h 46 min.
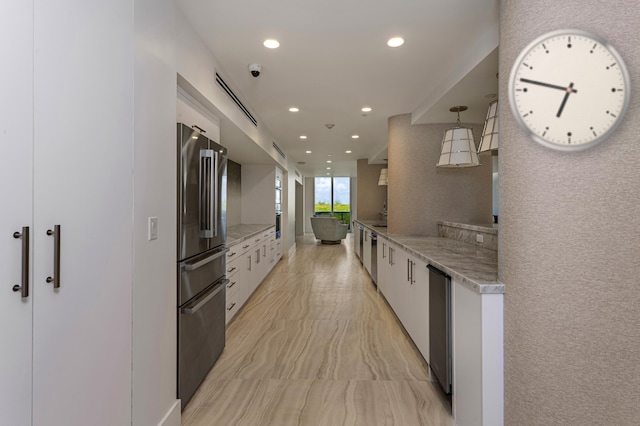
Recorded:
6 h 47 min
